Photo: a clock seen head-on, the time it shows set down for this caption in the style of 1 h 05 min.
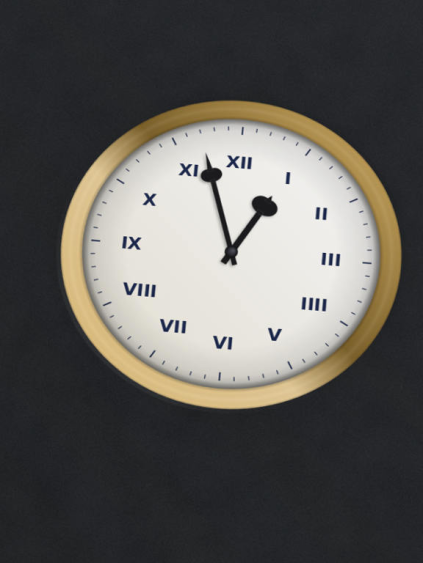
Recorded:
12 h 57 min
